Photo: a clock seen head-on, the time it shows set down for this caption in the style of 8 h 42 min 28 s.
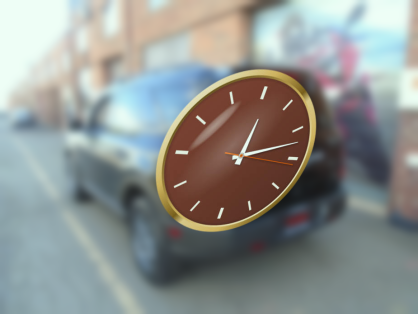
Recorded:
12 h 12 min 16 s
